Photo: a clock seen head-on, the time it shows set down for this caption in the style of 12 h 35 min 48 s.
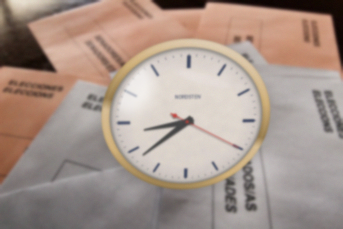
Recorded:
8 h 38 min 20 s
